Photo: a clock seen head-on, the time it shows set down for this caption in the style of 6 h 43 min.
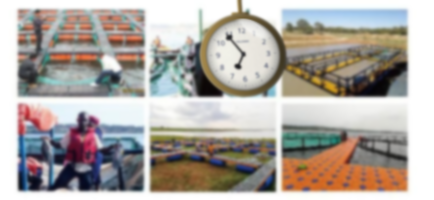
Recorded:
6 h 54 min
